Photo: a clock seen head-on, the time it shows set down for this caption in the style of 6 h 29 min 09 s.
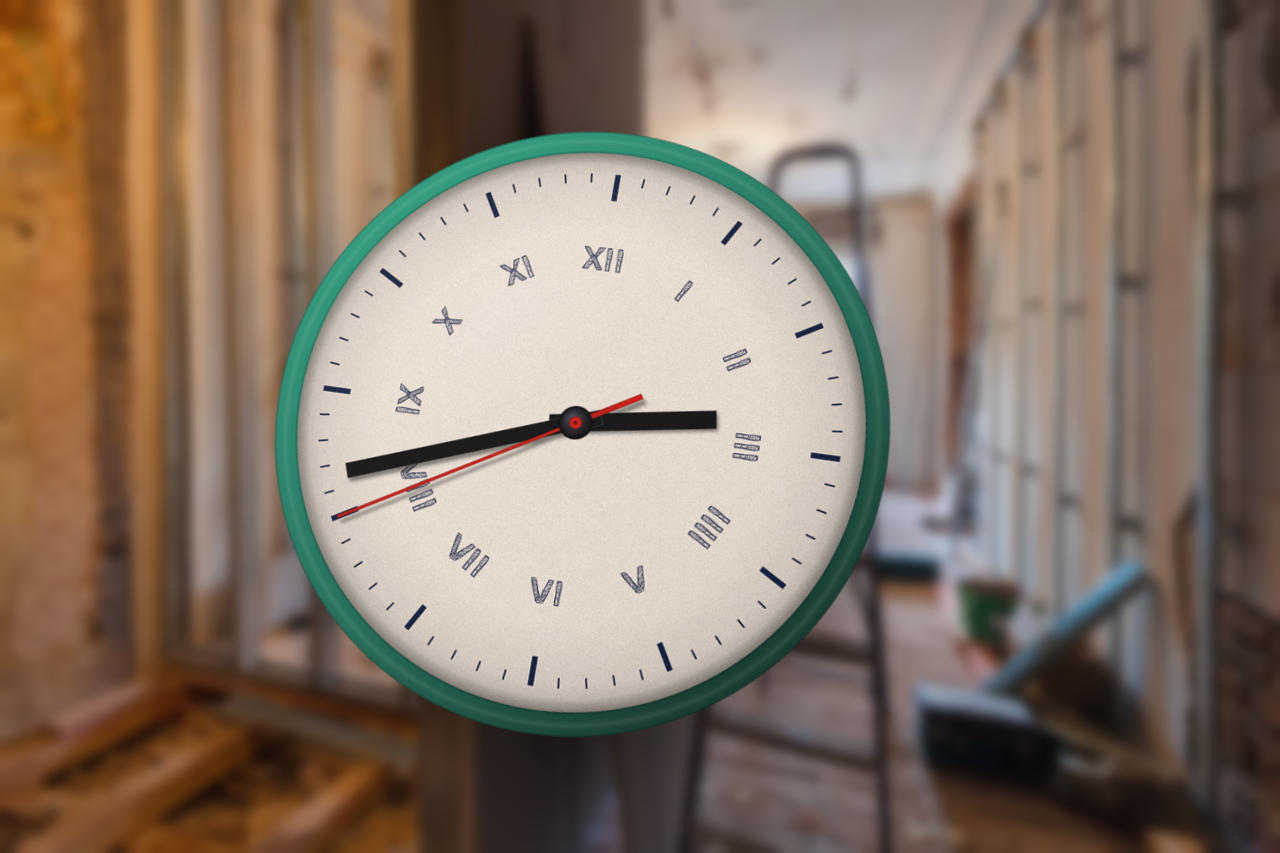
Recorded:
2 h 41 min 40 s
